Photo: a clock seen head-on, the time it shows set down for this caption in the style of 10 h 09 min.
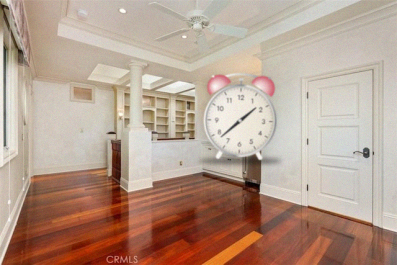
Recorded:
1 h 38 min
